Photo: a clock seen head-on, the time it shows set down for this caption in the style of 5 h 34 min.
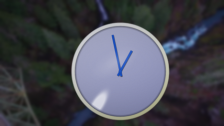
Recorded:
12 h 58 min
